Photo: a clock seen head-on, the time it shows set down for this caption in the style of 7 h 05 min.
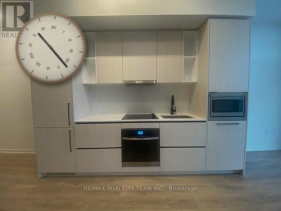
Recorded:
10 h 22 min
